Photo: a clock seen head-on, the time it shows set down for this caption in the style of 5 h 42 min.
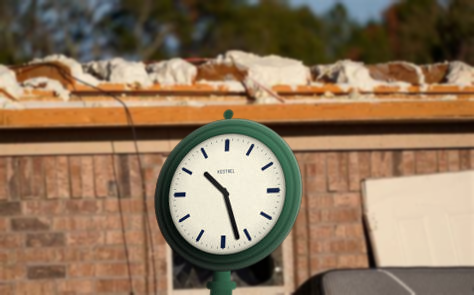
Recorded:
10 h 27 min
